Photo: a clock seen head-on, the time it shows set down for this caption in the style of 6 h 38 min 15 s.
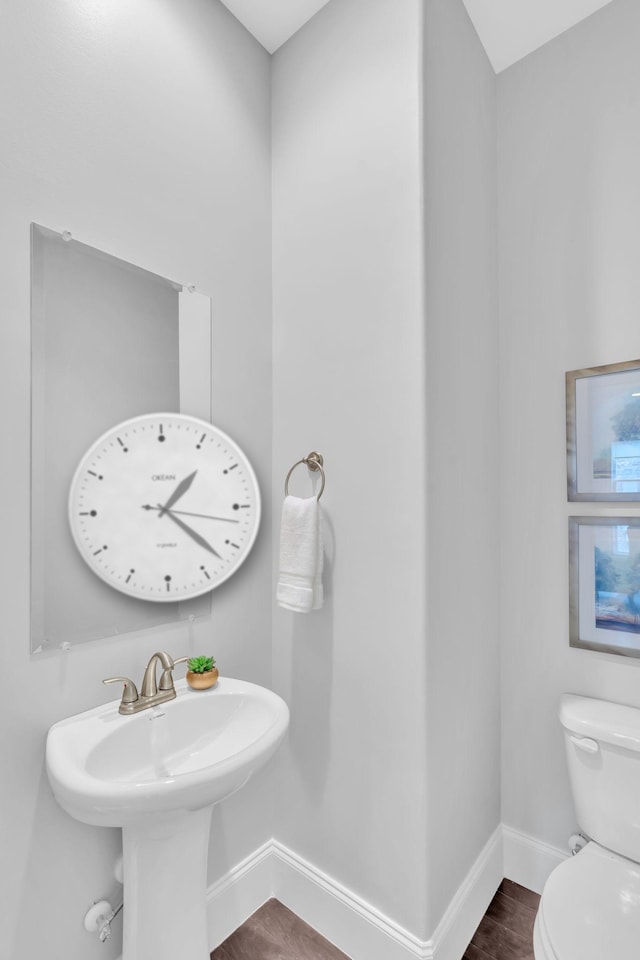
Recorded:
1 h 22 min 17 s
